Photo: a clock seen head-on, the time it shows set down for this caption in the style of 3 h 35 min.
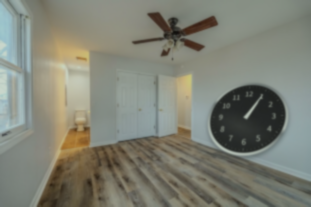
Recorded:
1 h 05 min
